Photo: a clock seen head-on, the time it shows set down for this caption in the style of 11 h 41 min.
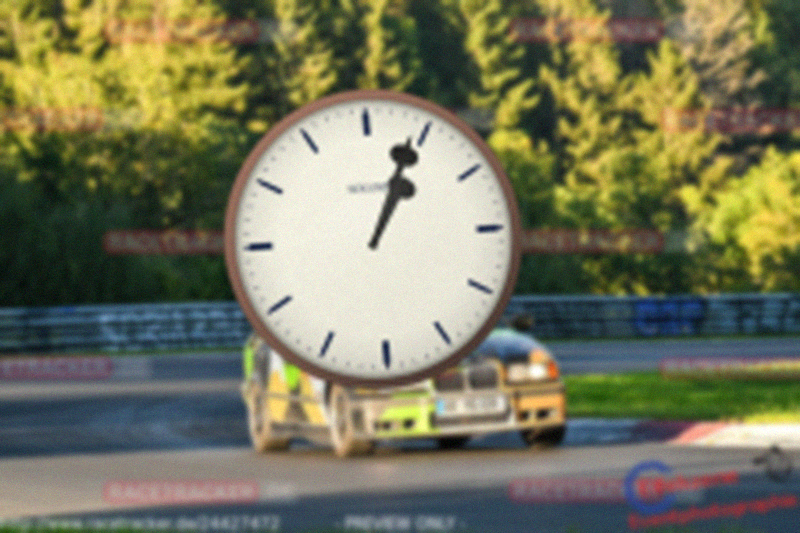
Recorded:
1 h 04 min
